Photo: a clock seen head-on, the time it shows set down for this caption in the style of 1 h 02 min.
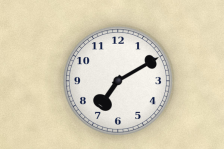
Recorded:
7 h 10 min
